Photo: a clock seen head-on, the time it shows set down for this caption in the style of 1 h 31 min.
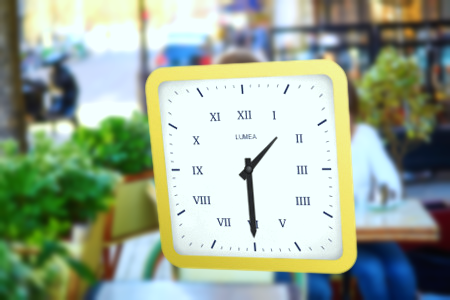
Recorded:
1 h 30 min
